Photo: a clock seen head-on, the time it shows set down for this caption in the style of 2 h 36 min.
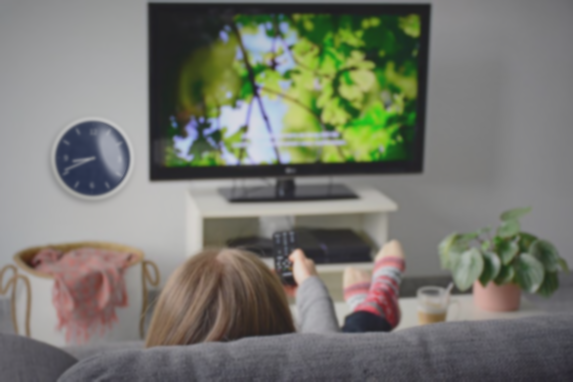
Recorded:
8 h 41 min
